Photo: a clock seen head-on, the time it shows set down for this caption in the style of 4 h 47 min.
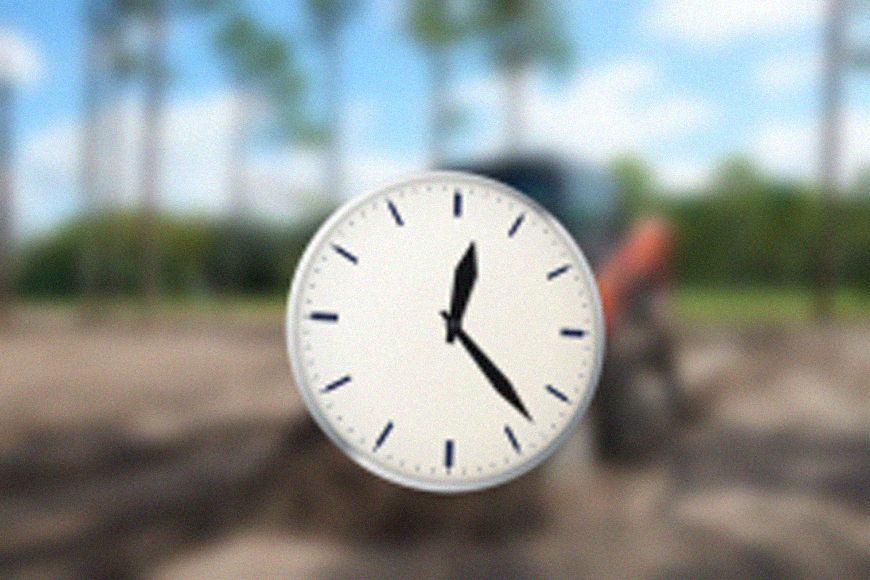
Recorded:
12 h 23 min
